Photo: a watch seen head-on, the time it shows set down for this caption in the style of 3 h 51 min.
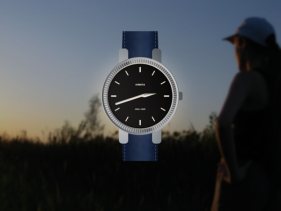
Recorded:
2 h 42 min
